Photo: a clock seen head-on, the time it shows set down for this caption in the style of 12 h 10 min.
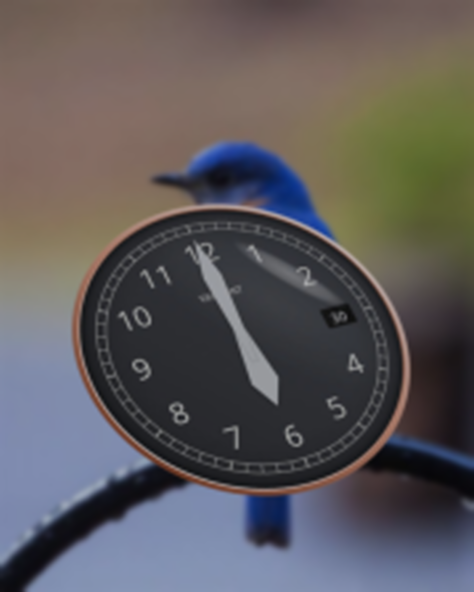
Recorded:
6 h 00 min
